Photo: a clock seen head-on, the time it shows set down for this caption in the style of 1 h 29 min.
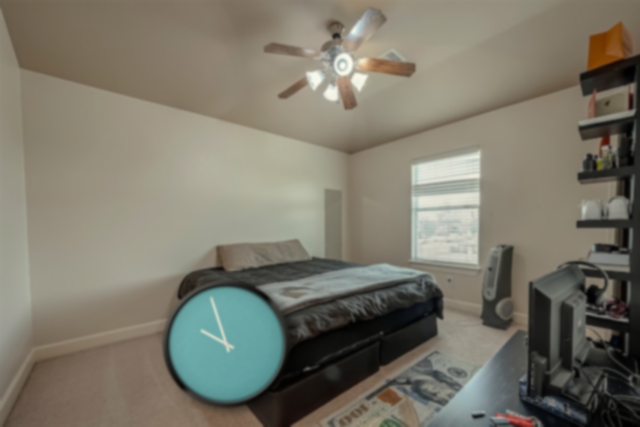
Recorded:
9 h 57 min
